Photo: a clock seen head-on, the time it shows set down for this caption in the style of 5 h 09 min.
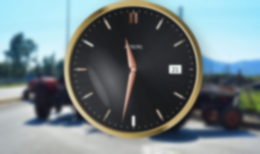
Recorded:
11 h 32 min
